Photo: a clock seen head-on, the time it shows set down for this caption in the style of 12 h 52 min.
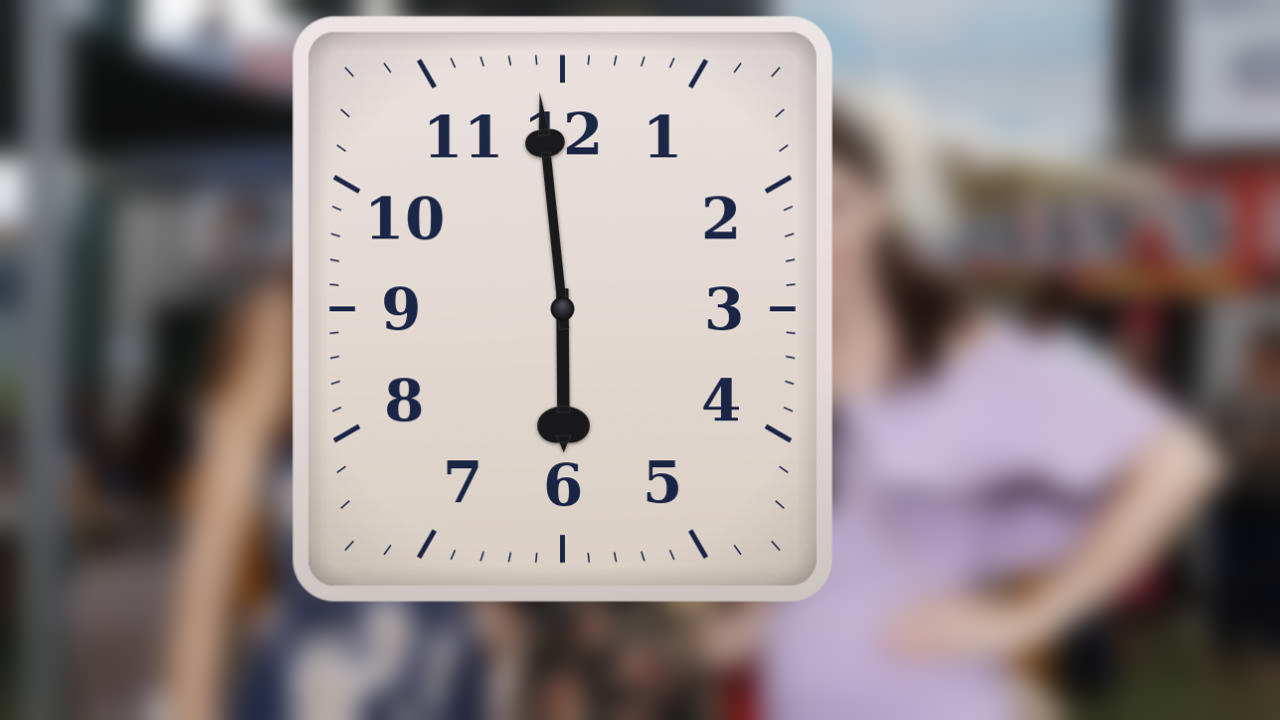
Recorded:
5 h 59 min
